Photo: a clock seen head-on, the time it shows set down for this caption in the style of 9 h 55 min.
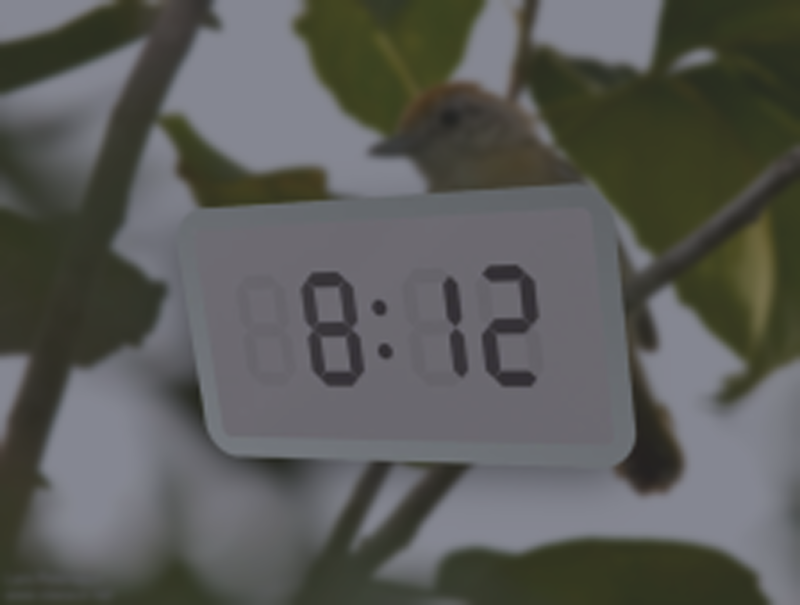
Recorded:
8 h 12 min
